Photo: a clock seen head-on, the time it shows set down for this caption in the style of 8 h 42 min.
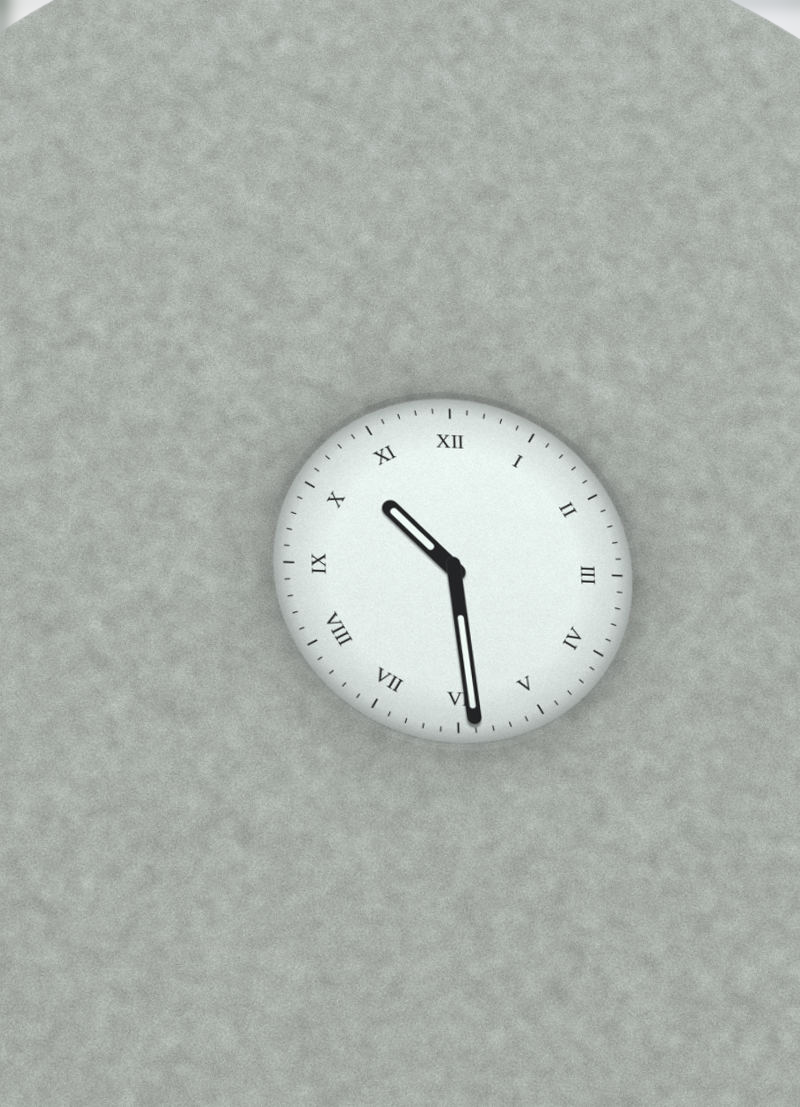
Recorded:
10 h 29 min
